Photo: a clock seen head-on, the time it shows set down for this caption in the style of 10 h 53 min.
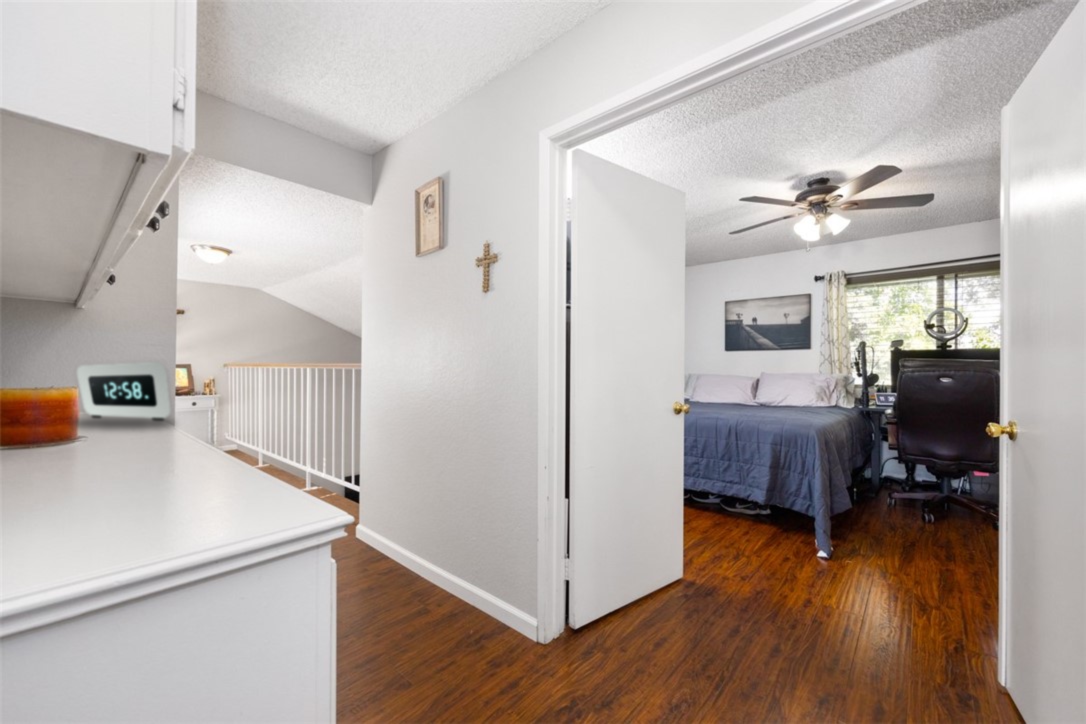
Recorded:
12 h 58 min
